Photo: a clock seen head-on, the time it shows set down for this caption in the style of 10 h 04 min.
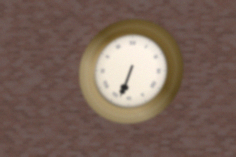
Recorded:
6 h 33 min
